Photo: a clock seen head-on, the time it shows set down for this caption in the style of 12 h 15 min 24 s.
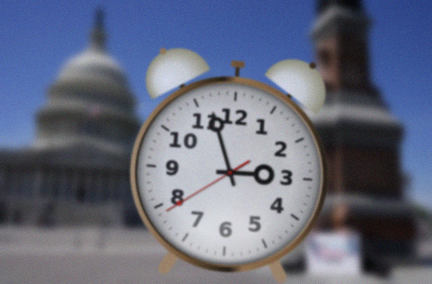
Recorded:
2 h 56 min 39 s
